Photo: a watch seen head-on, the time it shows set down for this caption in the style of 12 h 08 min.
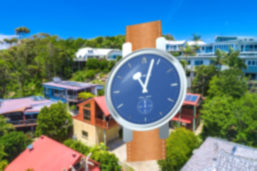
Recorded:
11 h 03 min
